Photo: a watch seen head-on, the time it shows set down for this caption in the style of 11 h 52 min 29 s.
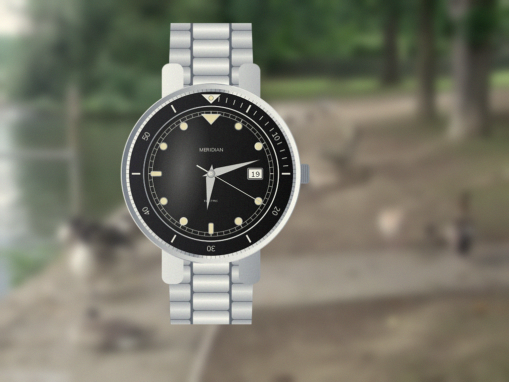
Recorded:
6 h 12 min 20 s
